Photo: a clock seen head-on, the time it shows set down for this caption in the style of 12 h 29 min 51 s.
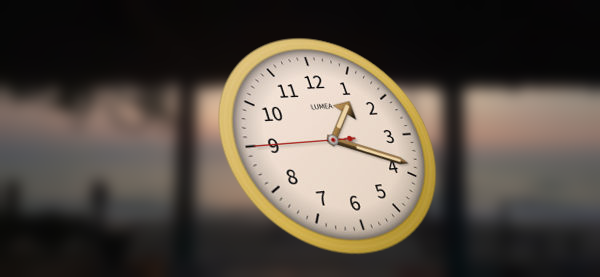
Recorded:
1 h 18 min 45 s
